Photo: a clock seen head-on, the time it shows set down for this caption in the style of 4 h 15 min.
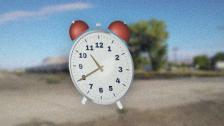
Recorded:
10 h 40 min
